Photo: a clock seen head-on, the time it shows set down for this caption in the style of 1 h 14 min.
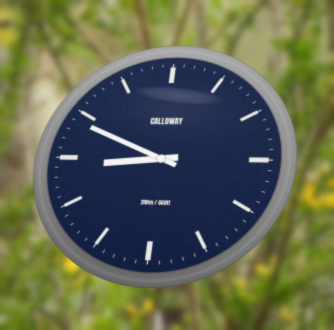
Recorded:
8 h 49 min
